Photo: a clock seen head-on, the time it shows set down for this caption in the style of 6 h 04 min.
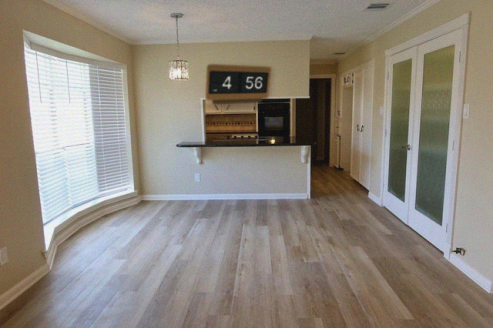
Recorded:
4 h 56 min
